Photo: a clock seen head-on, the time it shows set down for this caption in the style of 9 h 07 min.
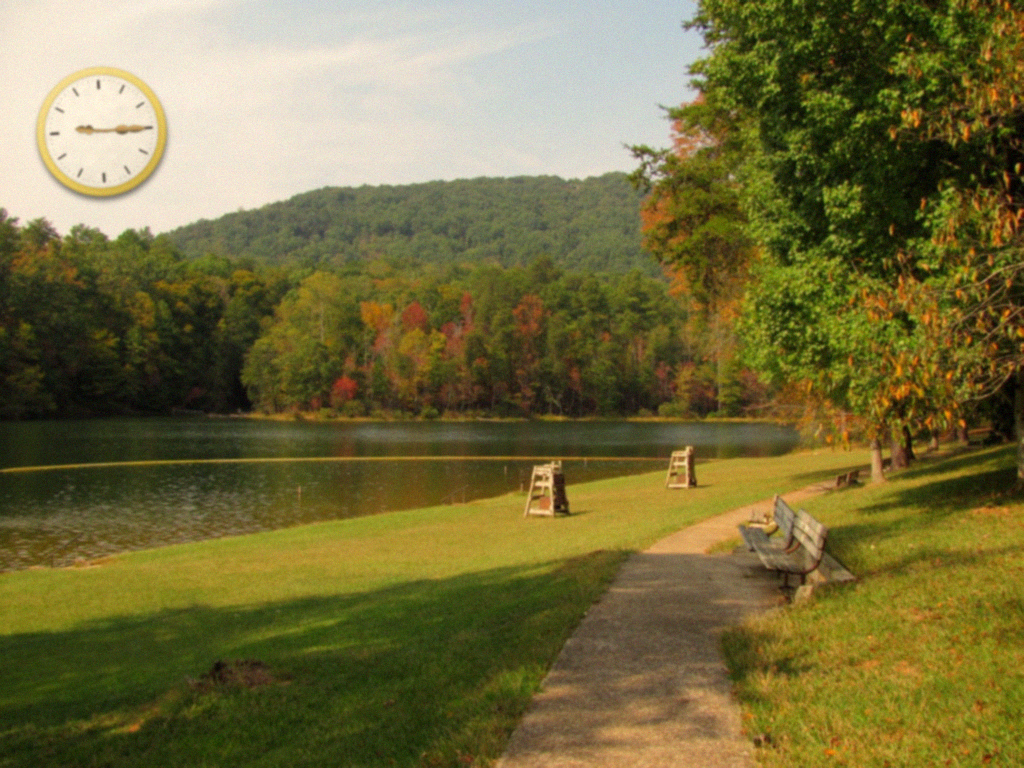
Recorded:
9 h 15 min
